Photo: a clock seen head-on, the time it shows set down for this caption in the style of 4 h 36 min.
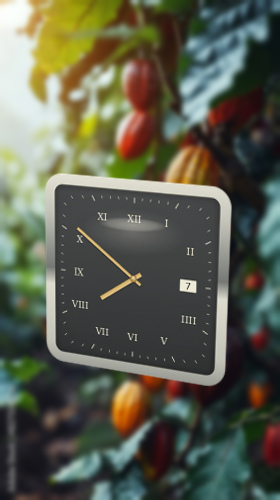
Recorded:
7 h 51 min
